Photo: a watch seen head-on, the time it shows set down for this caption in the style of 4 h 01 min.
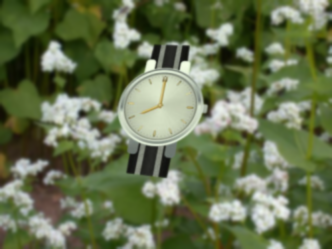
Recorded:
8 h 00 min
